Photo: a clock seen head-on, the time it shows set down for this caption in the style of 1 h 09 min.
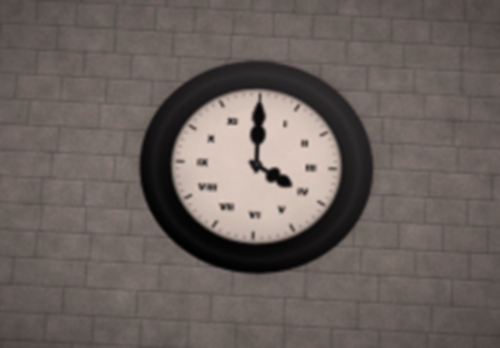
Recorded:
4 h 00 min
